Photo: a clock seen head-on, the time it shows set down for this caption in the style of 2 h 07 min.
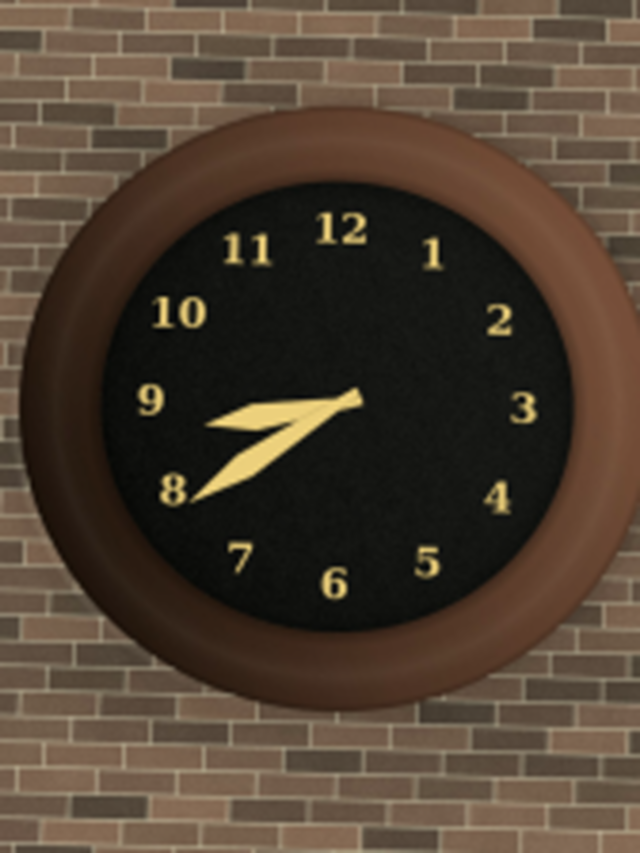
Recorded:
8 h 39 min
